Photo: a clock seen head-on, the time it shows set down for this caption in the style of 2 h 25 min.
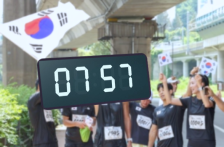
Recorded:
7 h 57 min
